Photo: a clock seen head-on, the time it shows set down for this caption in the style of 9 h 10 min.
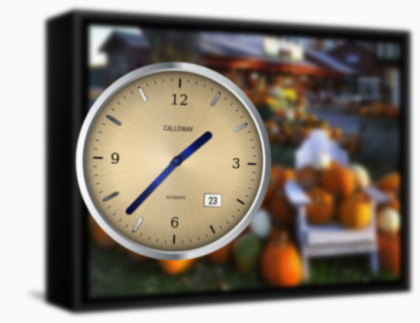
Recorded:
1 h 37 min
